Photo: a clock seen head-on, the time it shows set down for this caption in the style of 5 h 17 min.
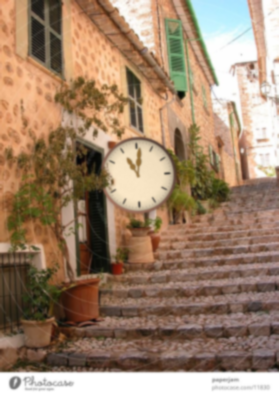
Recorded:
11 h 01 min
